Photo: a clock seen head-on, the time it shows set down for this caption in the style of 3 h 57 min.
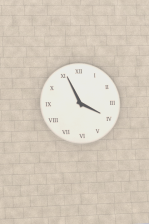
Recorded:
3 h 56 min
